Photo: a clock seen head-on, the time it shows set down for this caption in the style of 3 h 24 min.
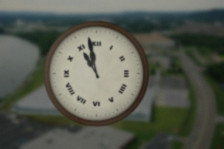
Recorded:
10 h 58 min
